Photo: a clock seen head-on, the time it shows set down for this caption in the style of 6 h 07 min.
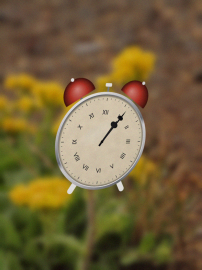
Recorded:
1 h 06 min
